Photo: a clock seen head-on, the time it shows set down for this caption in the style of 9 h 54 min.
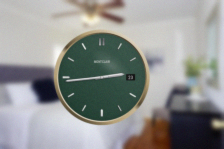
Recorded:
2 h 44 min
